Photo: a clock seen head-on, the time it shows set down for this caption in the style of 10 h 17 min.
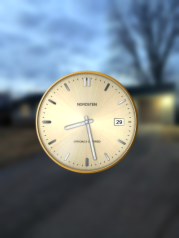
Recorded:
8 h 28 min
